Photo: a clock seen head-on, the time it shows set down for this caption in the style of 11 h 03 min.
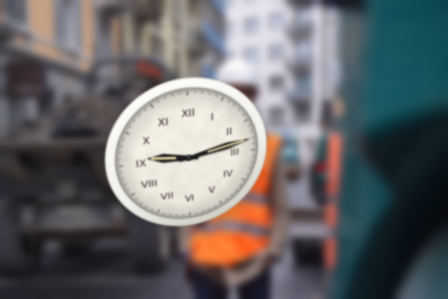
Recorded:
9 h 13 min
